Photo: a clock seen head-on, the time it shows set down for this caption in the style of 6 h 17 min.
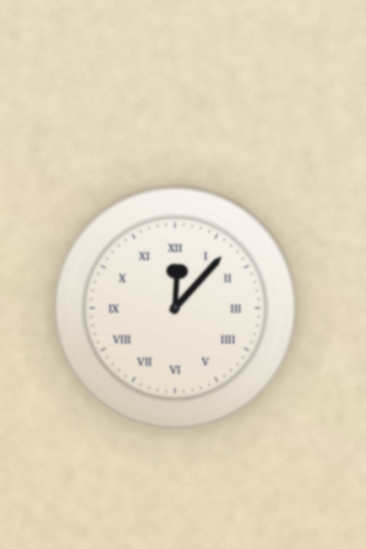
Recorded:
12 h 07 min
